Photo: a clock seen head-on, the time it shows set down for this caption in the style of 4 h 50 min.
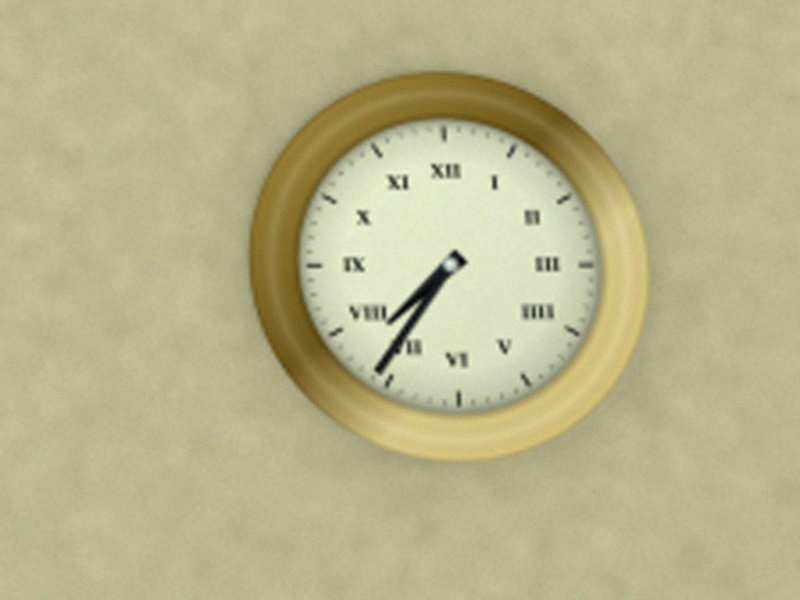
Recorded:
7 h 36 min
